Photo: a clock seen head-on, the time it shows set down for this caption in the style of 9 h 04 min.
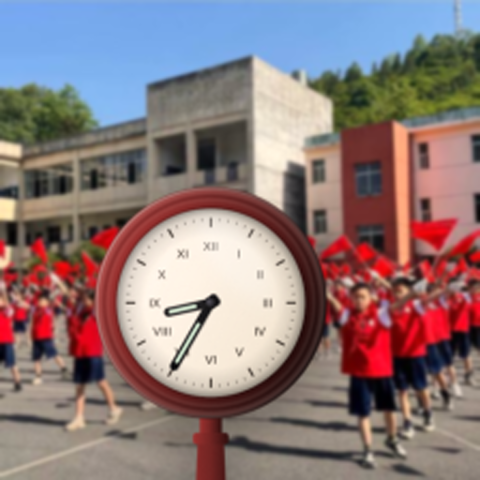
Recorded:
8 h 35 min
